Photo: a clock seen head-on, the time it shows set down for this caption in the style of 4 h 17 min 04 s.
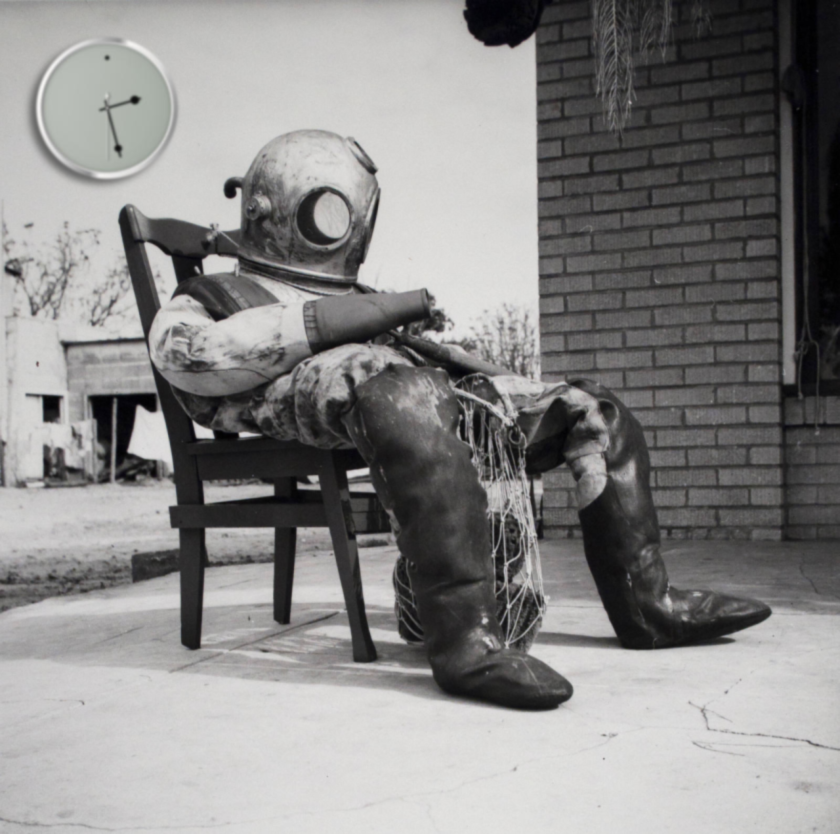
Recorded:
2 h 27 min 30 s
